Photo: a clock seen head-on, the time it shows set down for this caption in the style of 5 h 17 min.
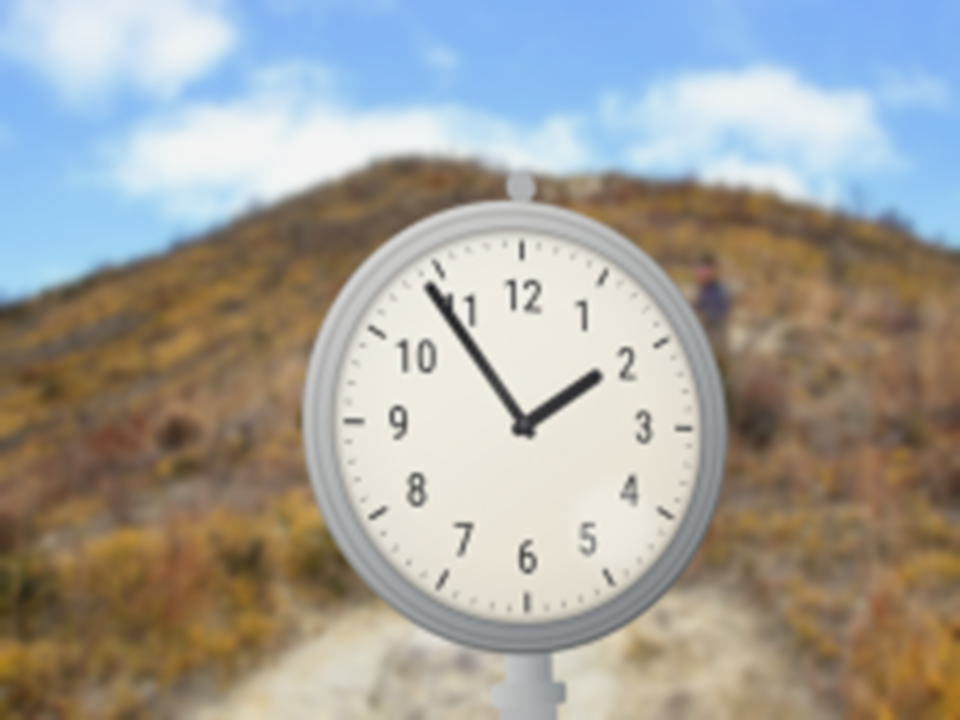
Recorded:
1 h 54 min
